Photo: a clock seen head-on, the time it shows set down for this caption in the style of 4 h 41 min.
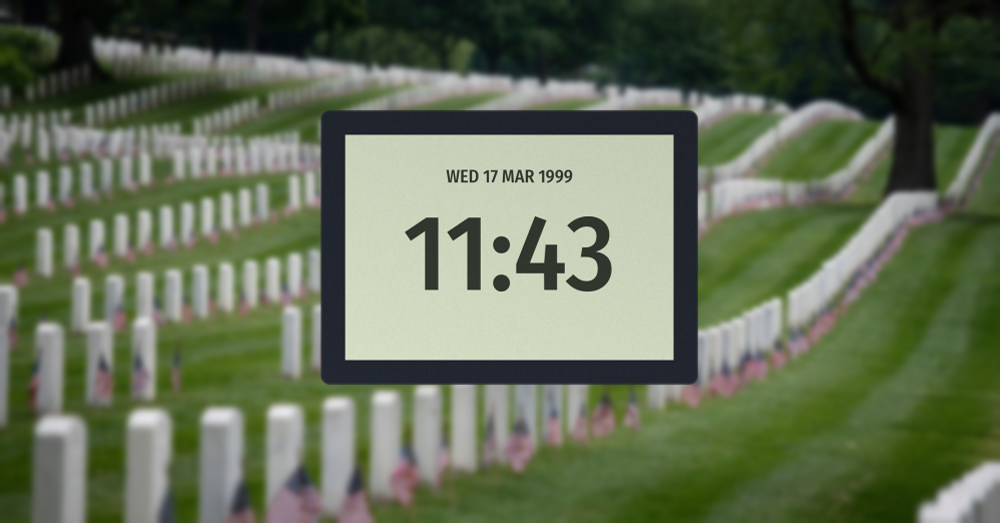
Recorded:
11 h 43 min
